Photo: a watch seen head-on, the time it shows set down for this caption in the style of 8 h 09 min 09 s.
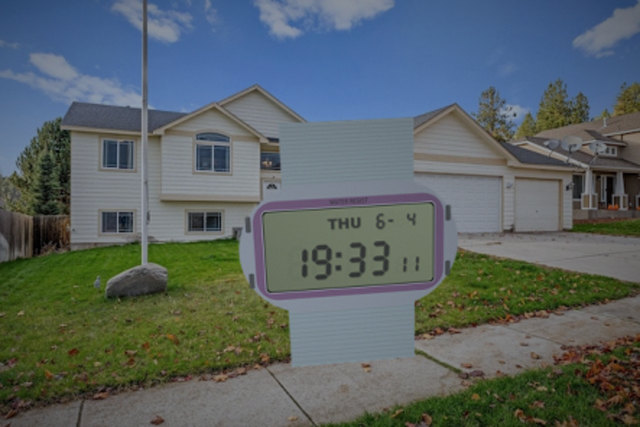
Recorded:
19 h 33 min 11 s
